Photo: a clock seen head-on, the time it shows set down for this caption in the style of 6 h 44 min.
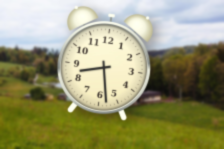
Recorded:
8 h 28 min
